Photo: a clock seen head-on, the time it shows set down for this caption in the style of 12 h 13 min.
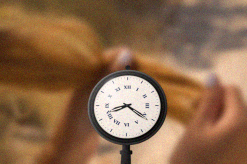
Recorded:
8 h 21 min
